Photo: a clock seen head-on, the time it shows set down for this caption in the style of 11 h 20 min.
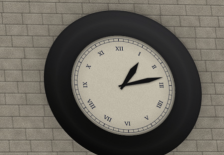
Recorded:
1 h 13 min
